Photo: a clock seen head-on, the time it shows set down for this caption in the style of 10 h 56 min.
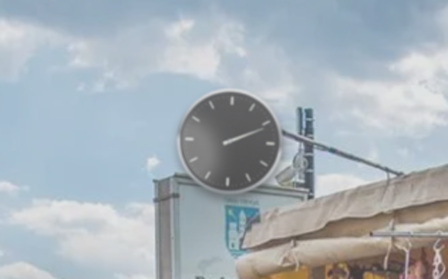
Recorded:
2 h 11 min
